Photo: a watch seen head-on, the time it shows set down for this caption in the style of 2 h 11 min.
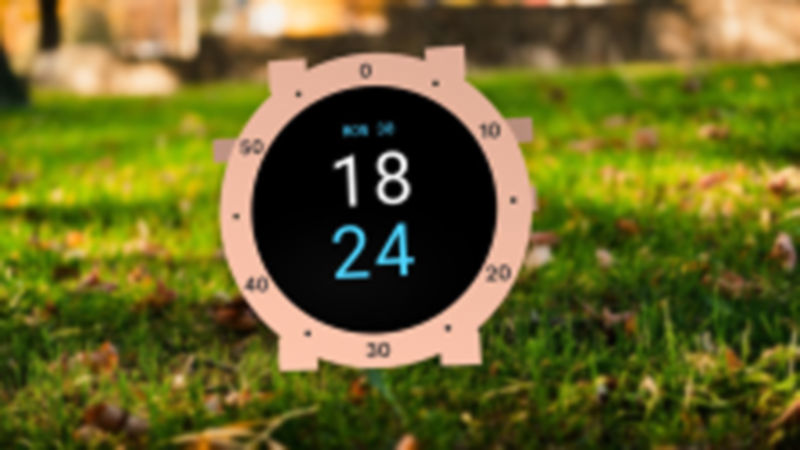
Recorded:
18 h 24 min
